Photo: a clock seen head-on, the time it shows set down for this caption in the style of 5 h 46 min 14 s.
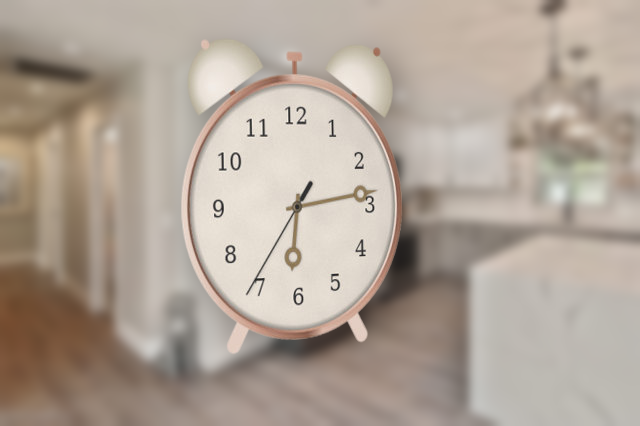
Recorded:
6 h 13 min 36 s
